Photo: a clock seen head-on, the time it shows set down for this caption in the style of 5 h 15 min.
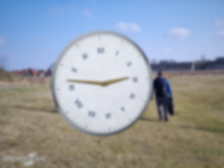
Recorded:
2 h 47 min
